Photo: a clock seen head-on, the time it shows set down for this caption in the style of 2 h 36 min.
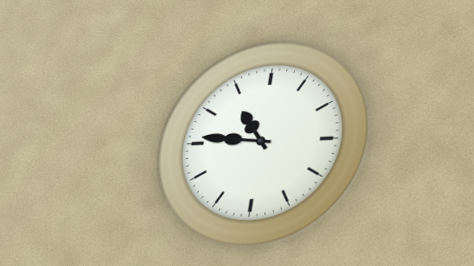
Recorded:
10 h 46 min
